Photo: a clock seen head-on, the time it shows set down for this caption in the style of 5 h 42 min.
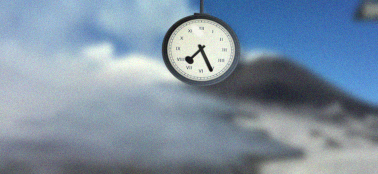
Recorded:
7 h 26 min
